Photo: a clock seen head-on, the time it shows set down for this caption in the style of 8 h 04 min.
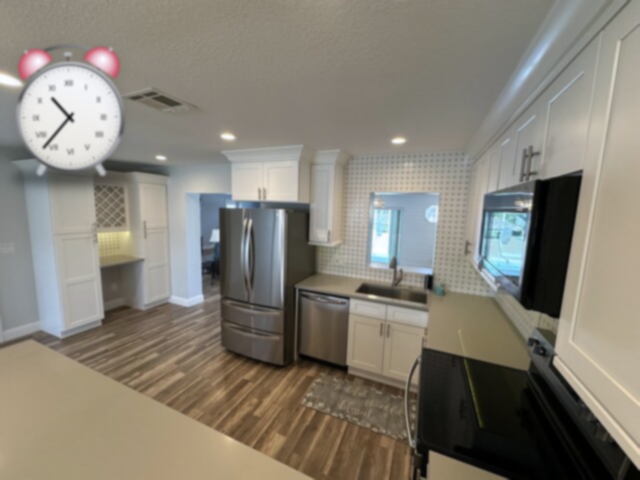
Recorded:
10 h 37 min
